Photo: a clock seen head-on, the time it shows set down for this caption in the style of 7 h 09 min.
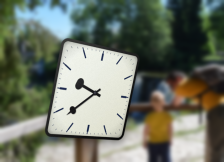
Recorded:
9 h 38 min
